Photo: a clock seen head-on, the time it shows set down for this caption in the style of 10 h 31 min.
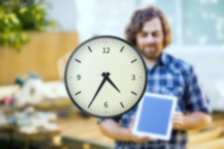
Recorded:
4 h 35 min
